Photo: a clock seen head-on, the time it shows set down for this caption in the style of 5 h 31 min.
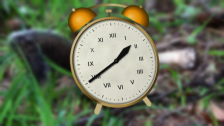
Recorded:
1 h 40 min
